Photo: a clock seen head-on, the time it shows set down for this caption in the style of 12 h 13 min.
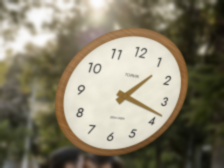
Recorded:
1 h 18 min
